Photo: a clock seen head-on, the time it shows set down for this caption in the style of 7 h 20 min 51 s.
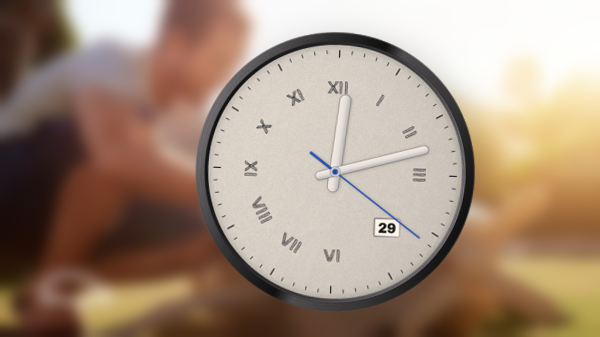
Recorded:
12 h 12 min 21 s
